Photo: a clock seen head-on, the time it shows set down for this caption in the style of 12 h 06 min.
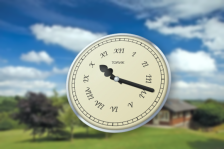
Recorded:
10 h 18 min
